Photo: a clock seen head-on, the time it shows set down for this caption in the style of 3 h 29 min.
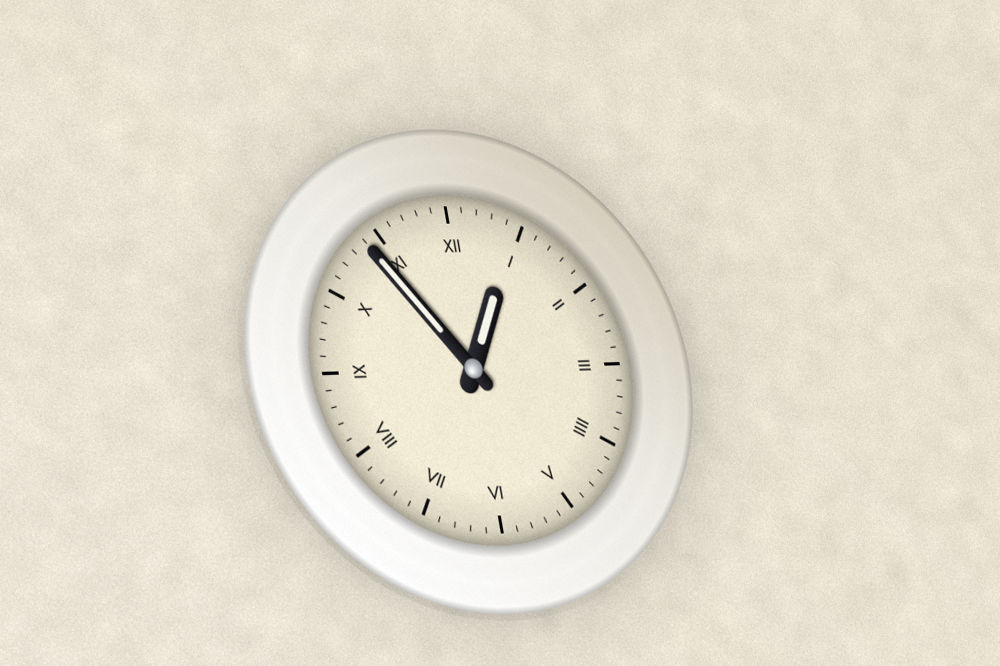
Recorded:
12 h 54 min
